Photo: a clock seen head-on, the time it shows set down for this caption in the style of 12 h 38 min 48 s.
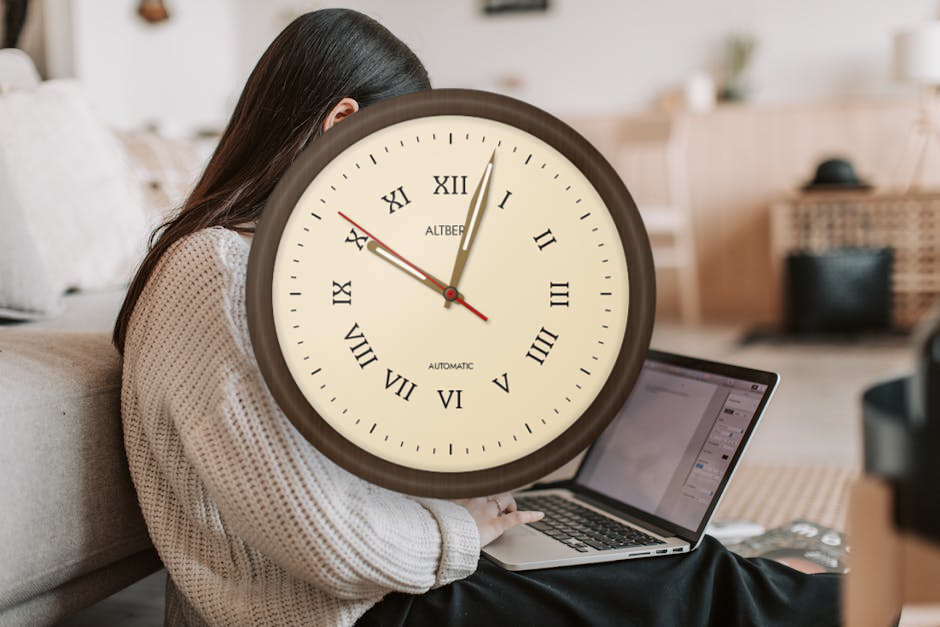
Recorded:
10 h 02 min 51 s
